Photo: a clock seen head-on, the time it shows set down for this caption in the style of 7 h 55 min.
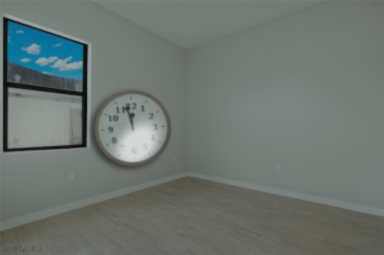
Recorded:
11 h 58 min
